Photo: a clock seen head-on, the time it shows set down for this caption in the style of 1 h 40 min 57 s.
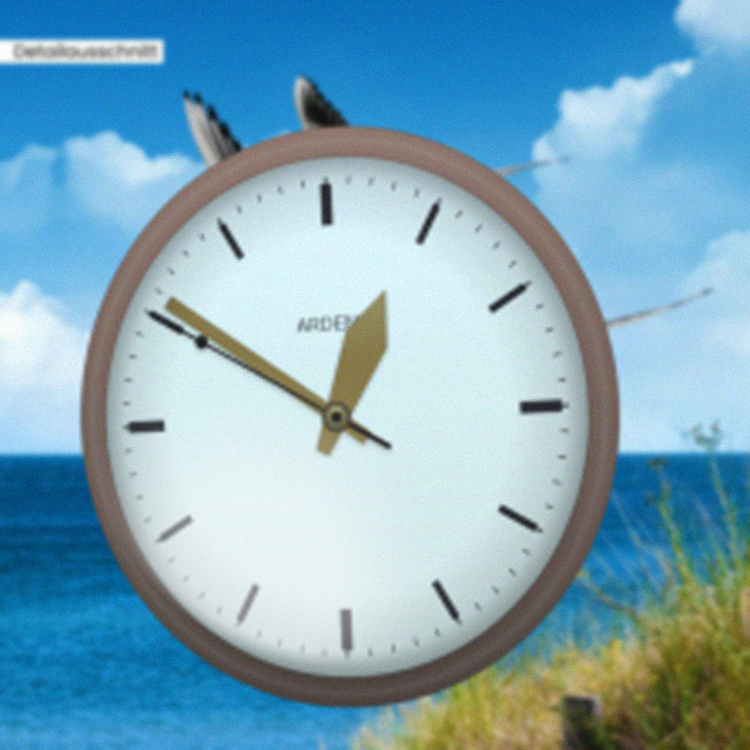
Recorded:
12 h 50 min 50 s
